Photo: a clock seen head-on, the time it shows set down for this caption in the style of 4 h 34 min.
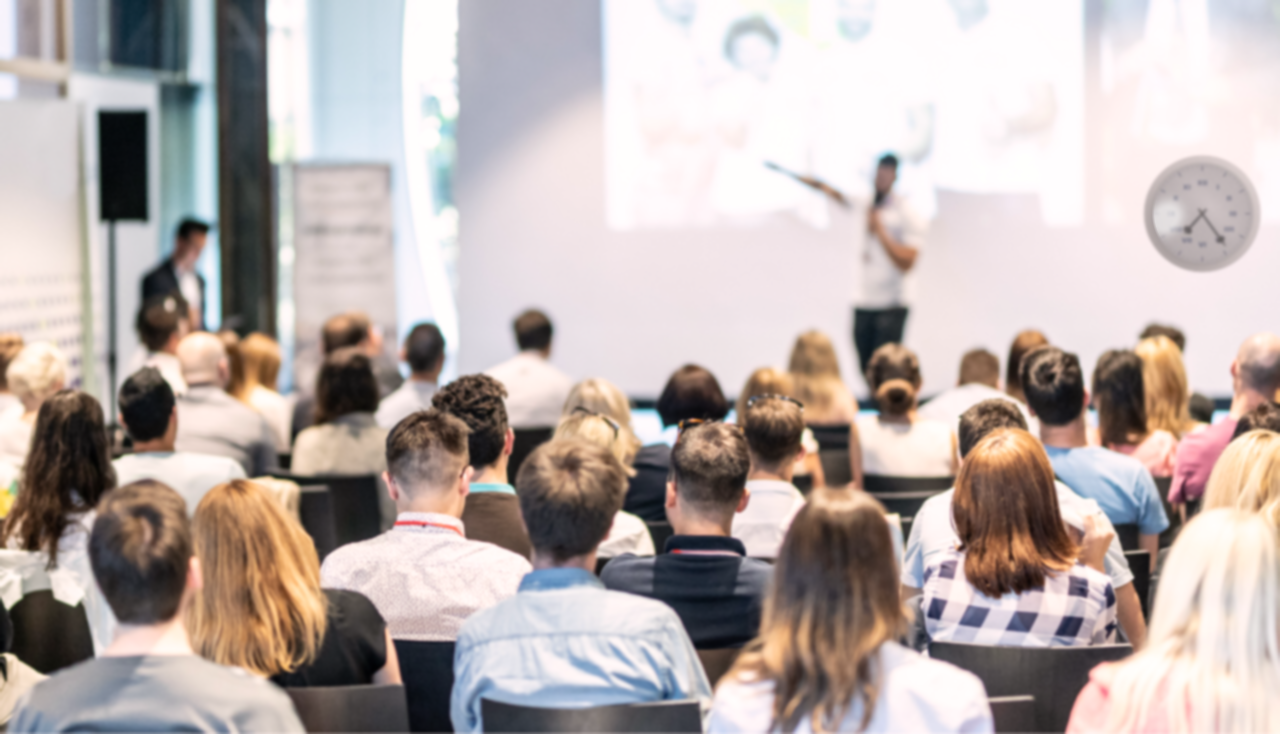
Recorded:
7 h 24 min
